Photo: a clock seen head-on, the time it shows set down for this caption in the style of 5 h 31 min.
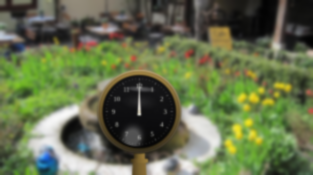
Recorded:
12 h 00 min
